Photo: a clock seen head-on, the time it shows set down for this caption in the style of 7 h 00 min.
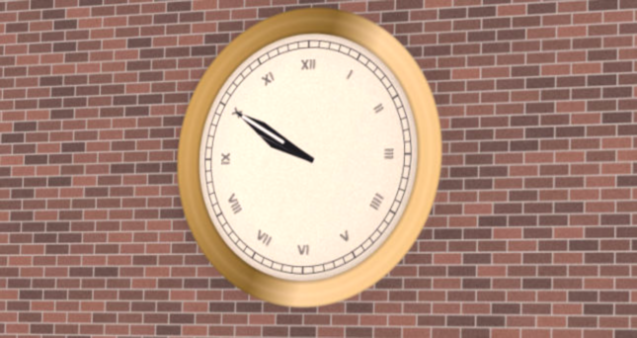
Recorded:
9 h 50 min
